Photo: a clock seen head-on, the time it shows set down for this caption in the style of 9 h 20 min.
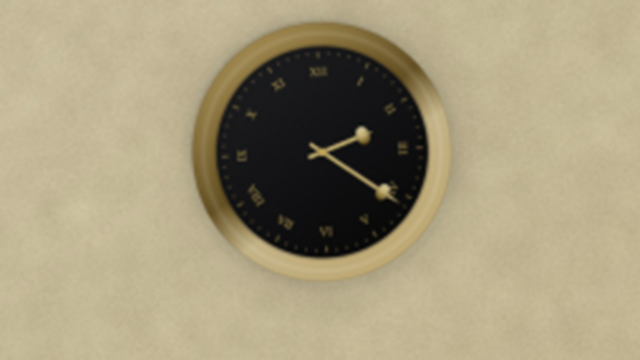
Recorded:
2 h 21 min
